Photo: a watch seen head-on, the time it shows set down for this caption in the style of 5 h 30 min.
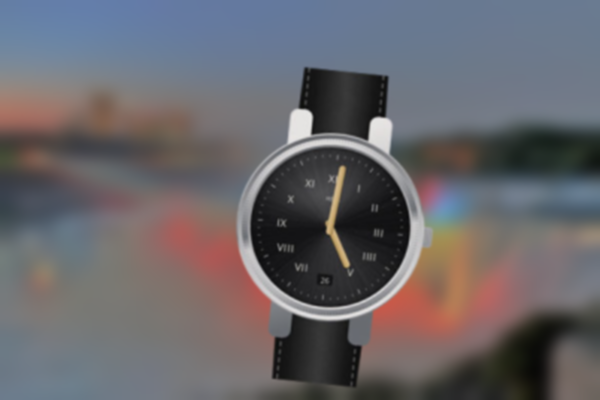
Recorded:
5 h 01 min
